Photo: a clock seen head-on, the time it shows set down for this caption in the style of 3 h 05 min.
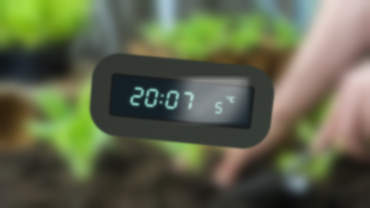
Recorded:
20 h 07 min
